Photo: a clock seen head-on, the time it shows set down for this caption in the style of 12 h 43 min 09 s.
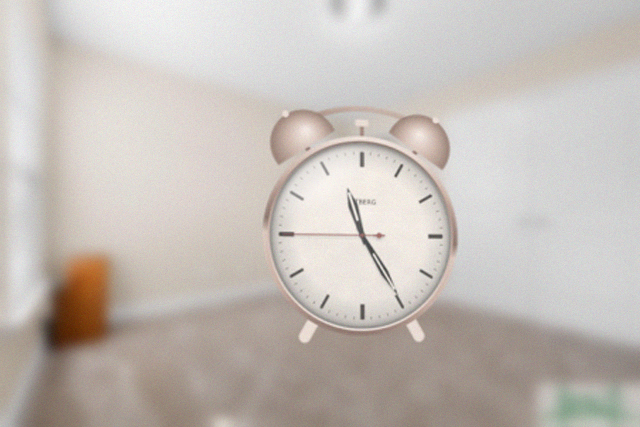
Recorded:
11 h 24 min 45 s
